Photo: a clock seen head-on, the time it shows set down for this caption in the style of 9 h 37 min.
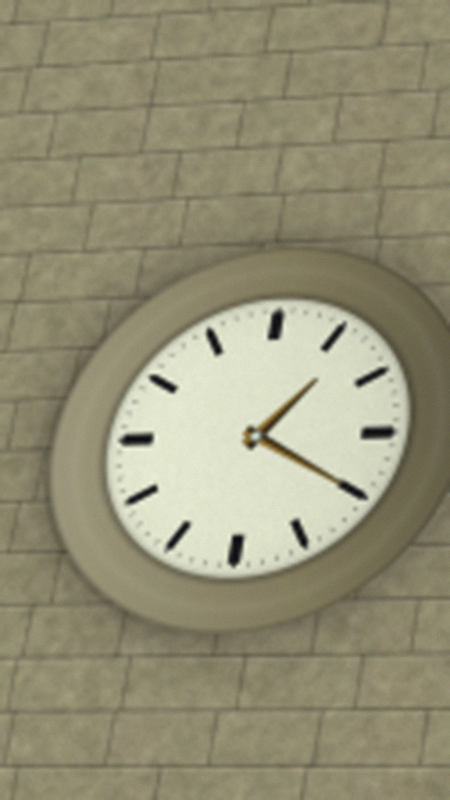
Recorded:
1 h 20 min
